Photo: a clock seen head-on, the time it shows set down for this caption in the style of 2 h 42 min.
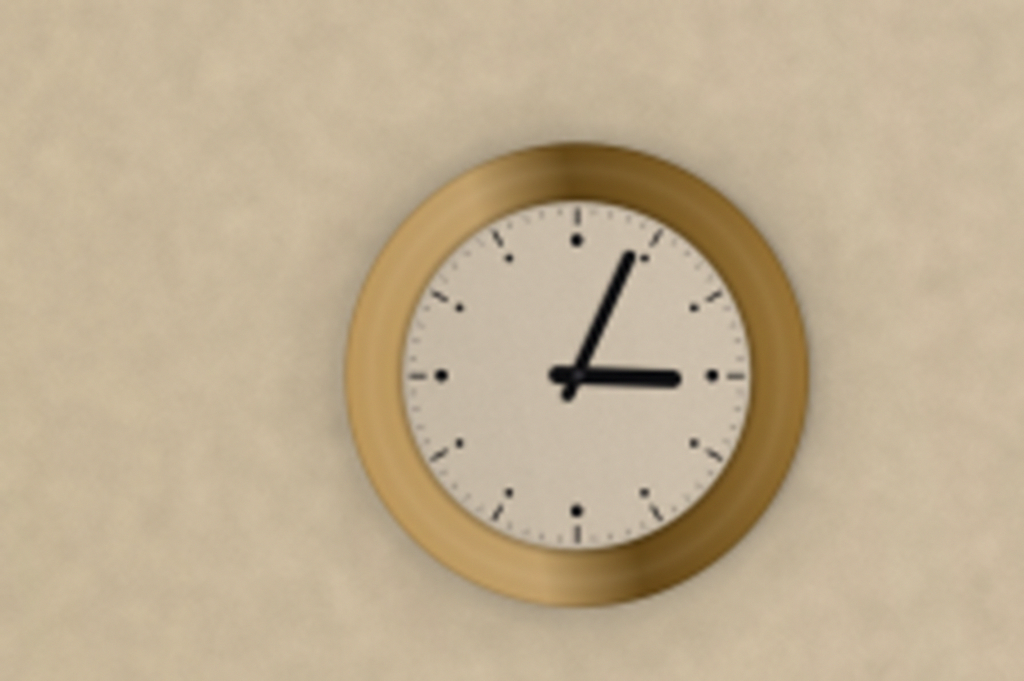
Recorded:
3 h 04 min
